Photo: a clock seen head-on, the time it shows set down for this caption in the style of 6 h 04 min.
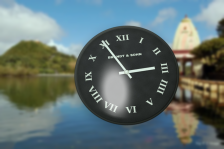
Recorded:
2 h 55 min
